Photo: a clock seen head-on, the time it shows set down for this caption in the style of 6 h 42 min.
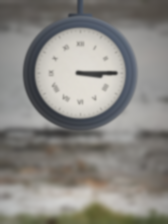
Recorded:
3 h 15 min
